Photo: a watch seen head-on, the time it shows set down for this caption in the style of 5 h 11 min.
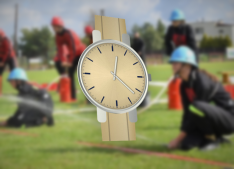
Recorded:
12 h 22 min
